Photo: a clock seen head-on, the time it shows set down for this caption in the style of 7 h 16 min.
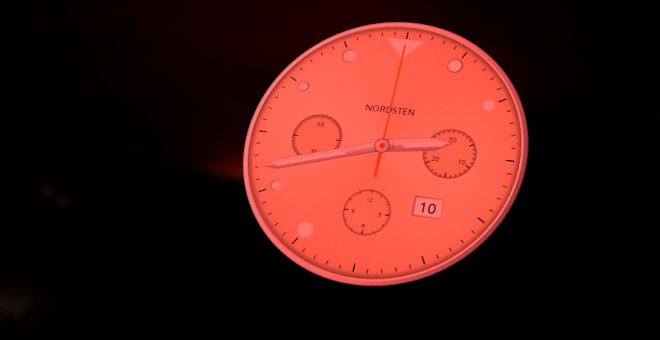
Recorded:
2 h 42 min
